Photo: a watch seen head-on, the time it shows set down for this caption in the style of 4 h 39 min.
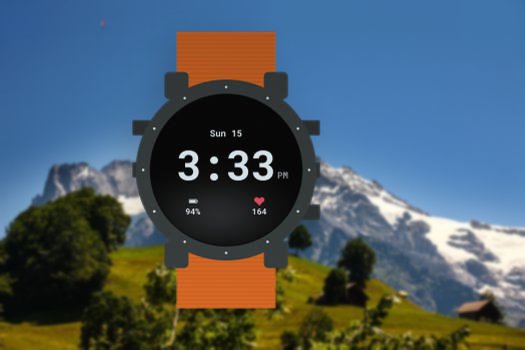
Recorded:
3 h 33 min
